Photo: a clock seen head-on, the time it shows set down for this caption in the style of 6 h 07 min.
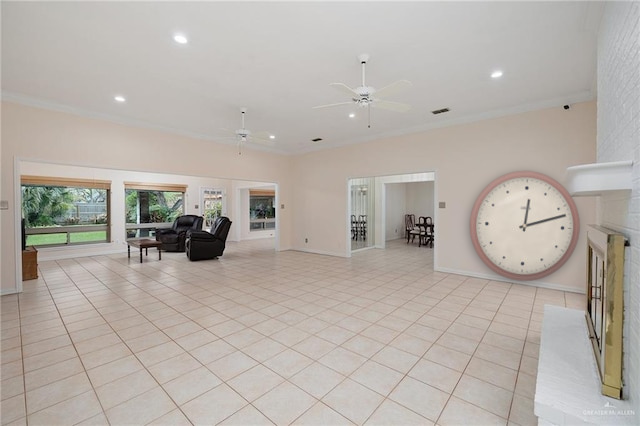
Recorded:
12 h 12 min
